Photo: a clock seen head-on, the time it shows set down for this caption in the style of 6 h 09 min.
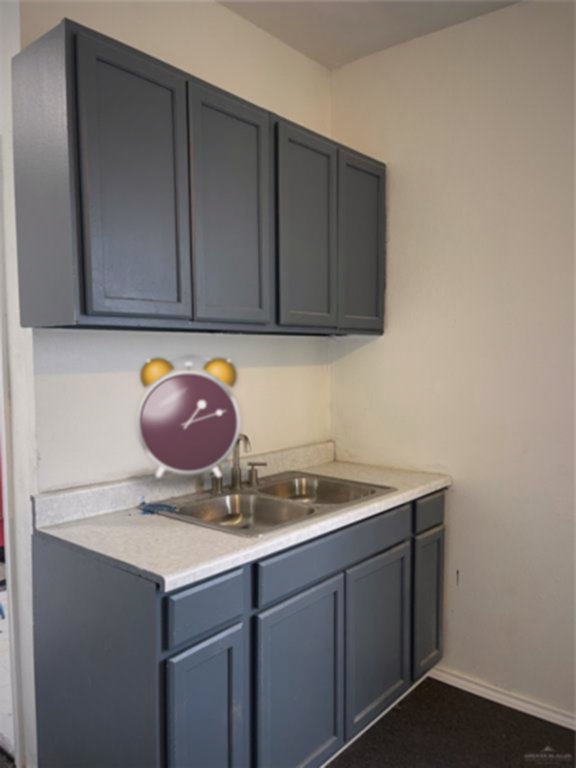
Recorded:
1 h 12 min
